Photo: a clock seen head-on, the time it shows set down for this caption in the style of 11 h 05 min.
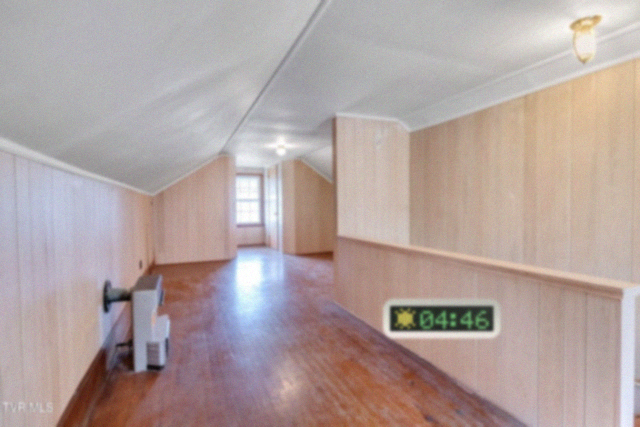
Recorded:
4 h 46 min
